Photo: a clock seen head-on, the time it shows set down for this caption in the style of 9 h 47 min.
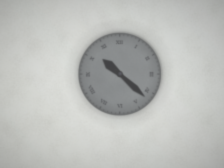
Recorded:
10 h 22 min
